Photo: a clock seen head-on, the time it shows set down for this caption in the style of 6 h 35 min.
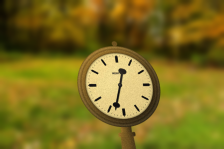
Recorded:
12 h 33 min
